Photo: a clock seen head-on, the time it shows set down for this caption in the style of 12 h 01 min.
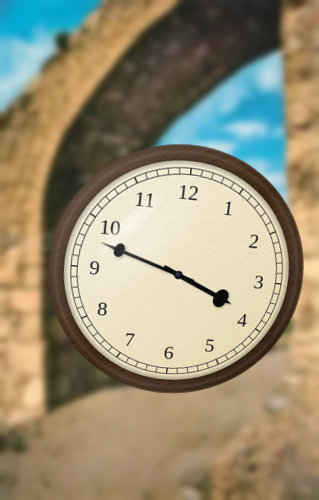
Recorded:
3 h 48 min
